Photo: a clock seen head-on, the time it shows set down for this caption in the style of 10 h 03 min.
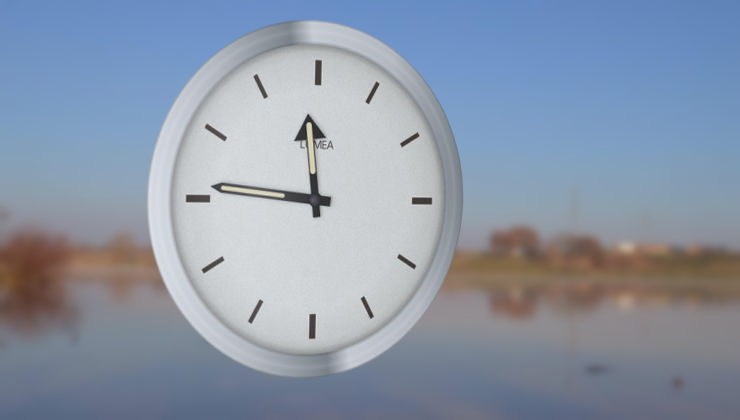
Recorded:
11 h 46 min
